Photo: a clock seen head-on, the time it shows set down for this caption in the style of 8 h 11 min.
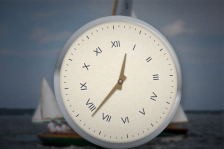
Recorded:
12 h 38 min
